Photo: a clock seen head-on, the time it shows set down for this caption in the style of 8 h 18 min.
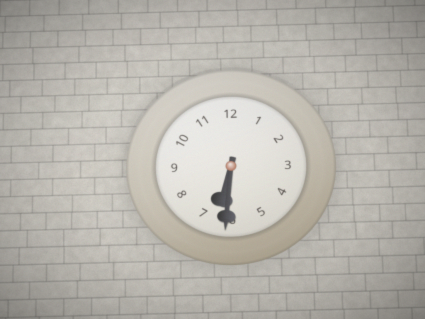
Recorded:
6 h 31 min
